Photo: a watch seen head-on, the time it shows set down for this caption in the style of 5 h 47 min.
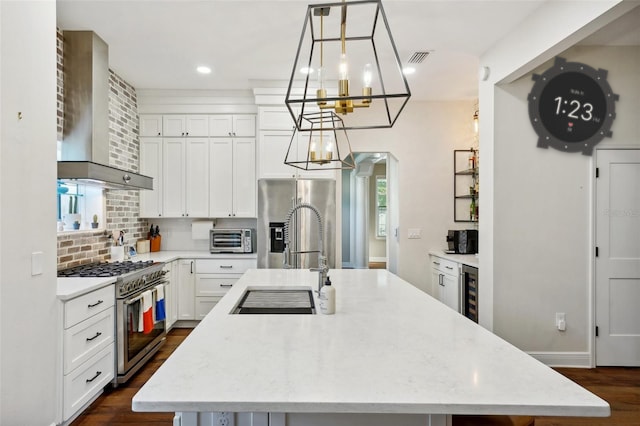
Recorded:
1 h 23 min
